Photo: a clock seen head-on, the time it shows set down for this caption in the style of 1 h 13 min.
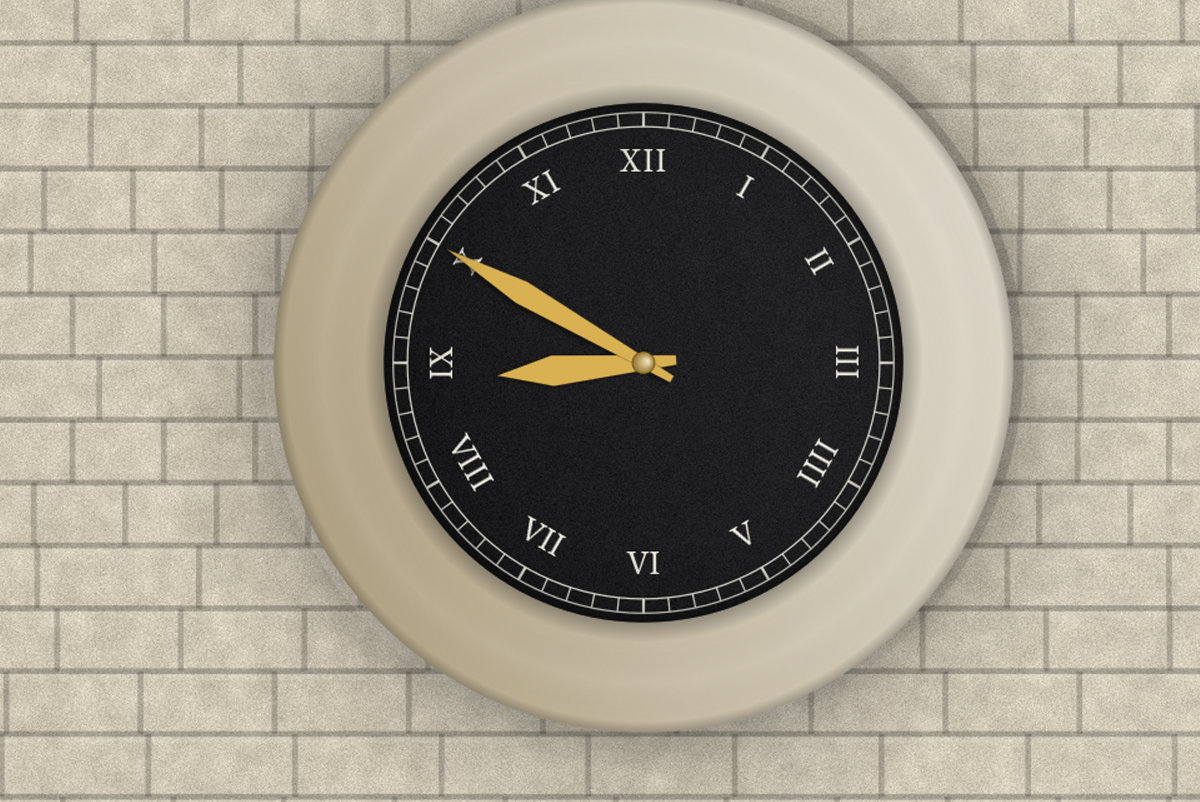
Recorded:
8 h 50 min
